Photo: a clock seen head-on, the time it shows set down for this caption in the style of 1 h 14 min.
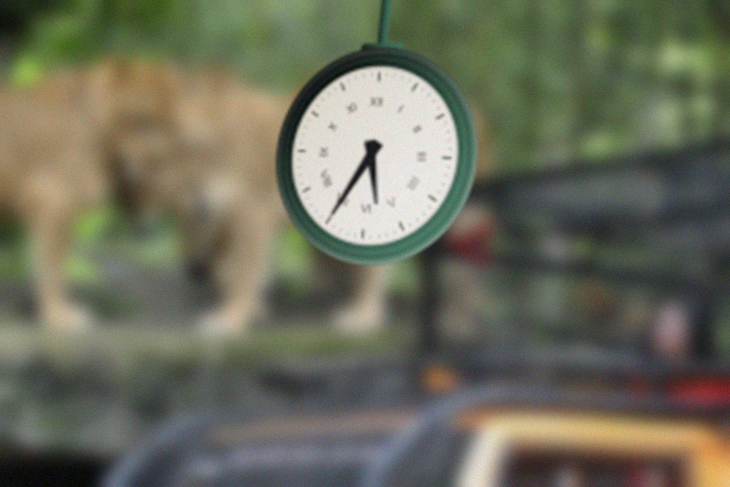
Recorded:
5 h 35 min
